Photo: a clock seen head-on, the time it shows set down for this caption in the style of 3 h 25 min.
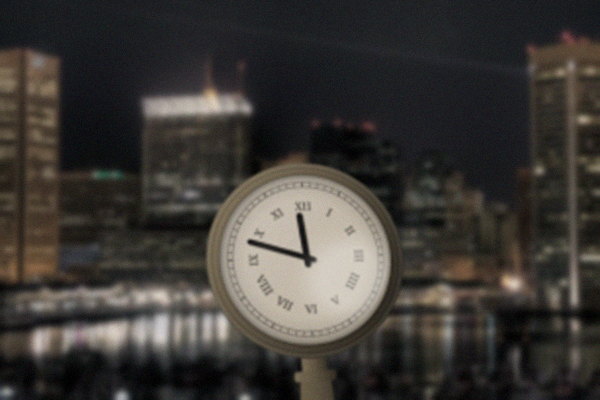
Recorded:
11 h 48 min
